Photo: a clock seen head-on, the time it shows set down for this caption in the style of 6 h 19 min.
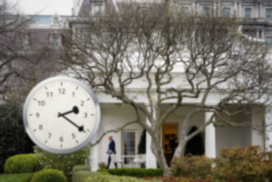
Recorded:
2 h 21 min
